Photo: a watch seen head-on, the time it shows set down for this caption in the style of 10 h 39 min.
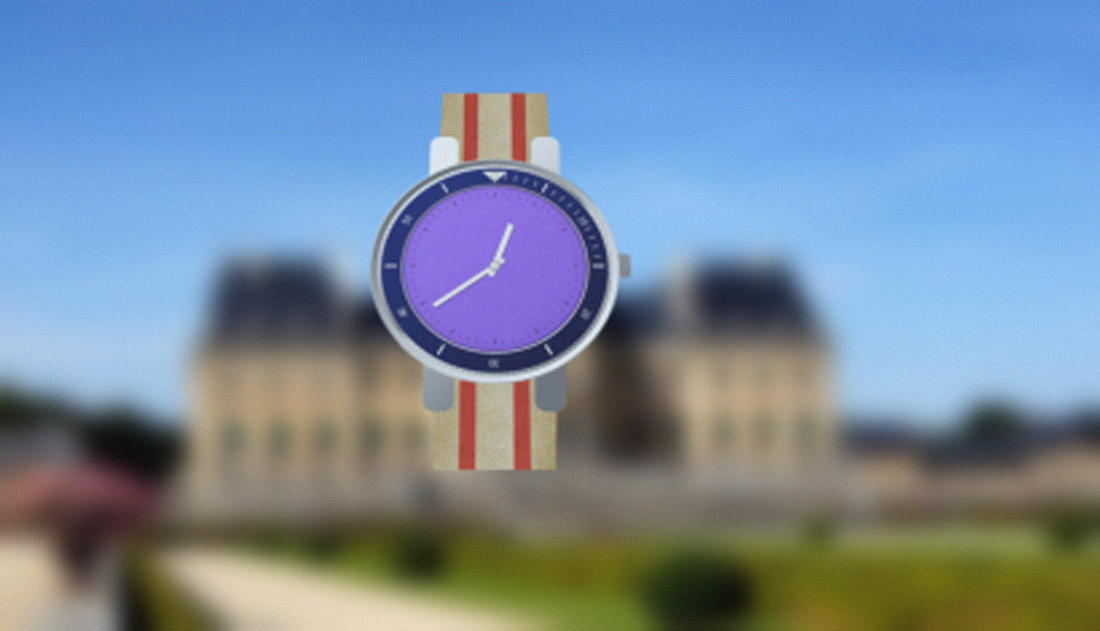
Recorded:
12 h 39 min
